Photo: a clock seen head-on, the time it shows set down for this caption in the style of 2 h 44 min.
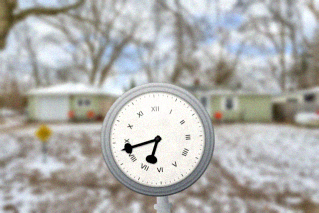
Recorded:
6 h 43 min
